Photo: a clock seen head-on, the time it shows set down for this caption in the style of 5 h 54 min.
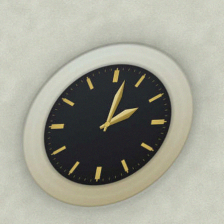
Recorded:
2 h 02 min
